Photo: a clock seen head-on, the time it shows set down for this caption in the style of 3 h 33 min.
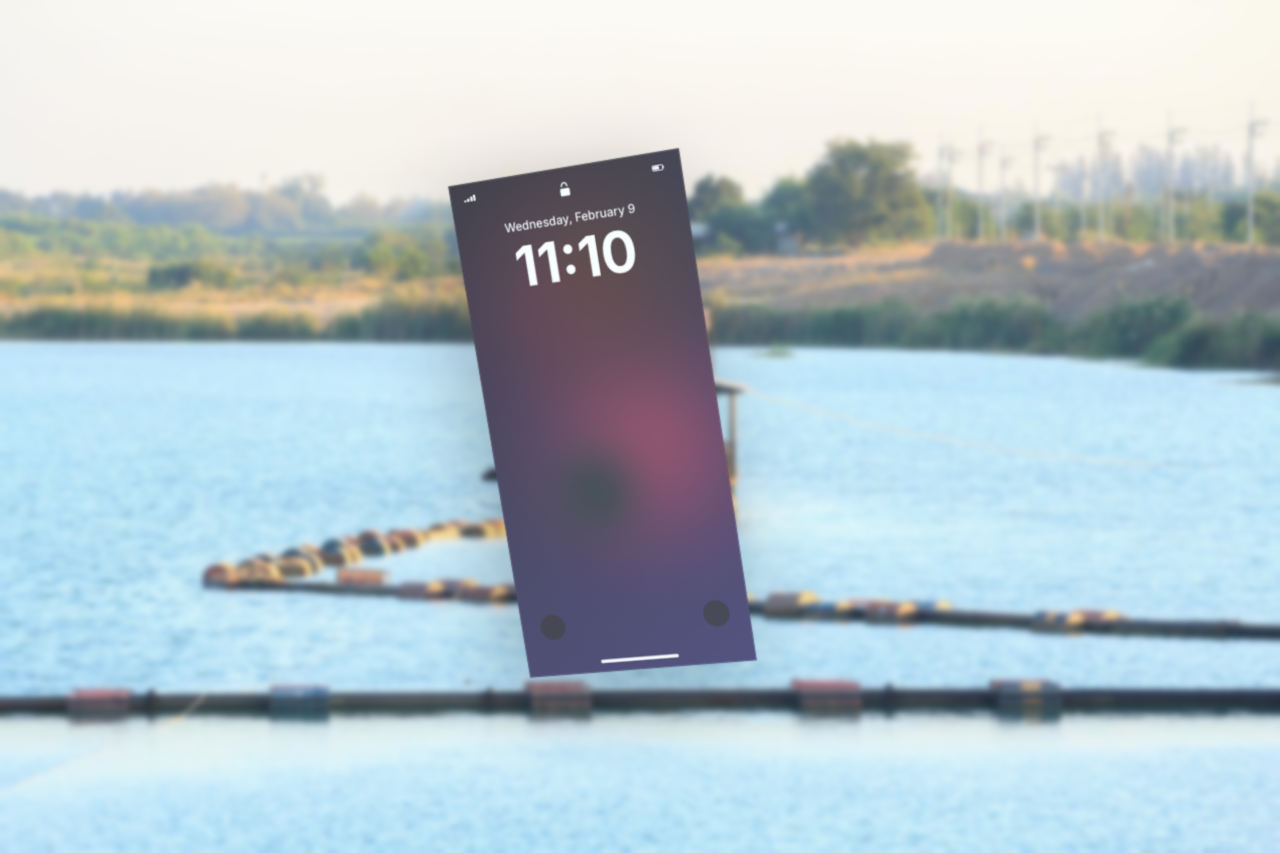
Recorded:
11 h 10 min
